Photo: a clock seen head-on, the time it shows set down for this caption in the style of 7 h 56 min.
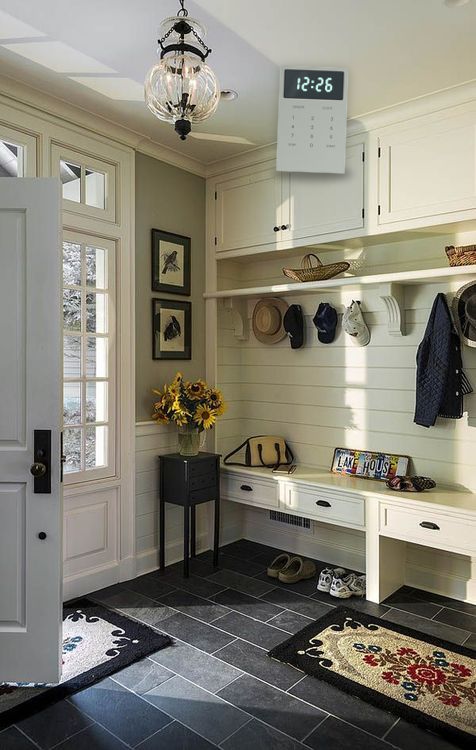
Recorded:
12 h 26 min
